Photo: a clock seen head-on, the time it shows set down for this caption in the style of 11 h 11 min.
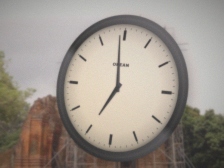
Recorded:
6 h 59 min
